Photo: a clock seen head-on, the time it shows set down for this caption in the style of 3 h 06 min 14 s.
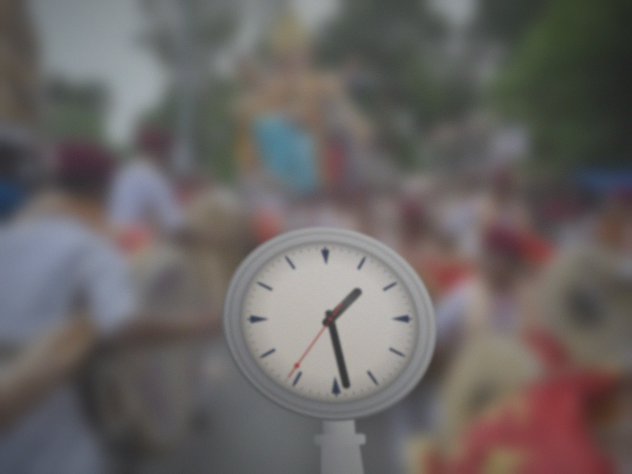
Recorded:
1 h 28 min 36 s
